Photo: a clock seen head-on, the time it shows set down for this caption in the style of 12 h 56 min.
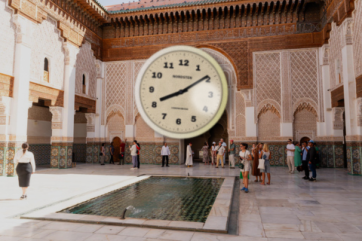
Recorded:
8 h 09 min
